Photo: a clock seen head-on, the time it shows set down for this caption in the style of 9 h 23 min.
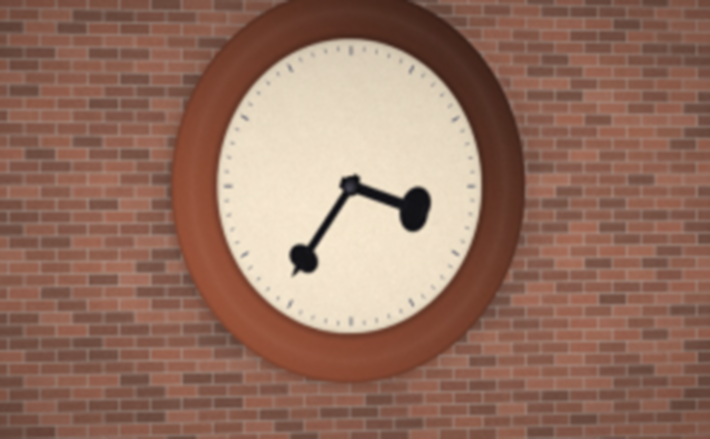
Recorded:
3 h 36 min
